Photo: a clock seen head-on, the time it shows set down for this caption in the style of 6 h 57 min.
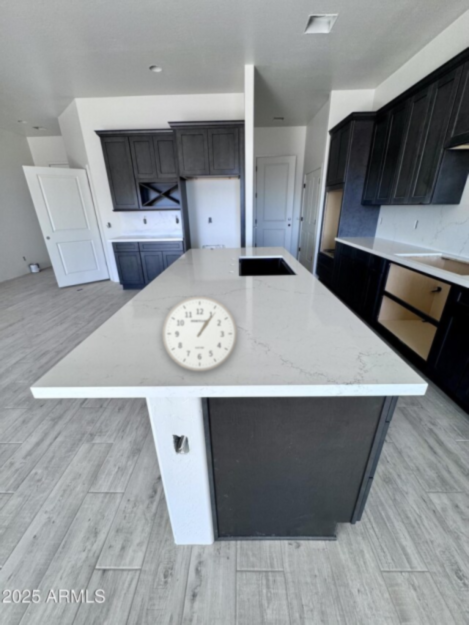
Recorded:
1 h 06 min
